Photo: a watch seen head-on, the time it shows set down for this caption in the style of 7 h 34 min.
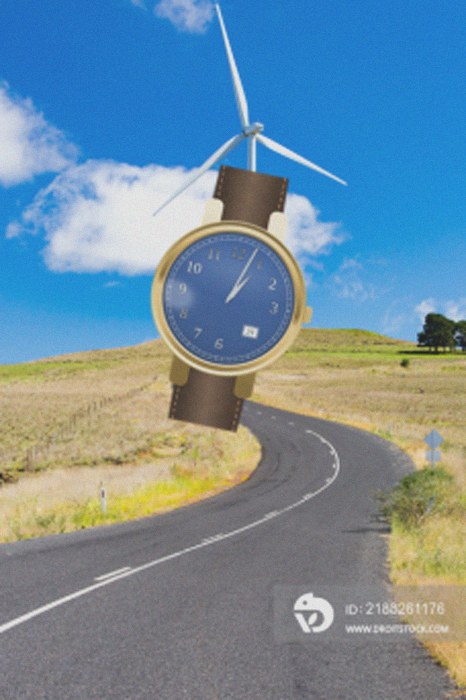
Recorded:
1 h 03 min
